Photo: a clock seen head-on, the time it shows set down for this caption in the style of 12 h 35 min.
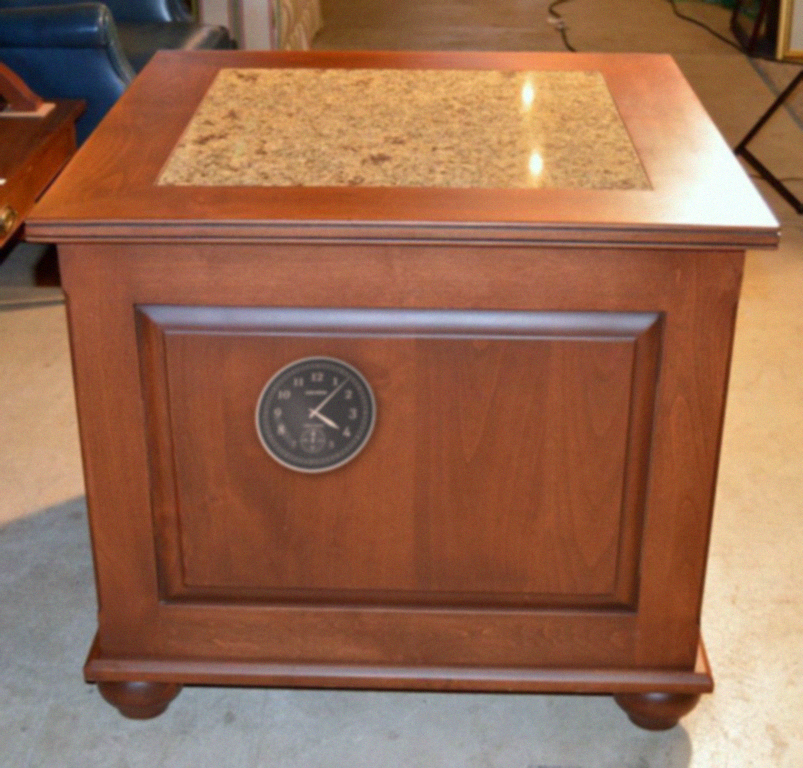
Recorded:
4 h 07 min
